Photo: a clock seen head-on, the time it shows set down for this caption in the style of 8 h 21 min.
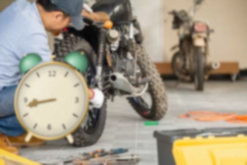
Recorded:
8 h 43 min
